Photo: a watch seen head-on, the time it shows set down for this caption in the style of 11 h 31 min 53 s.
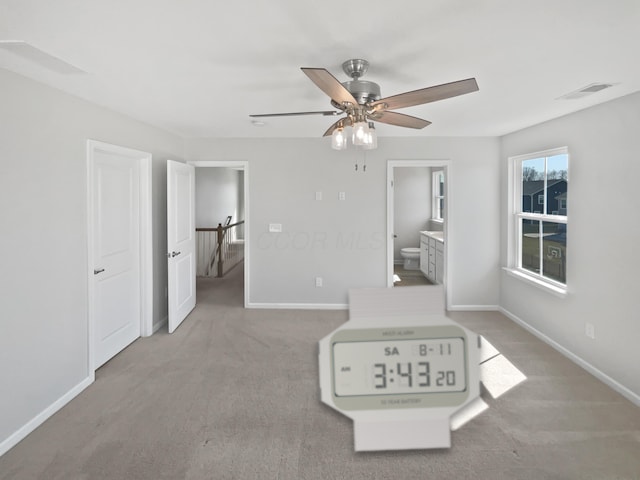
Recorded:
3 h 43 min 20 s
